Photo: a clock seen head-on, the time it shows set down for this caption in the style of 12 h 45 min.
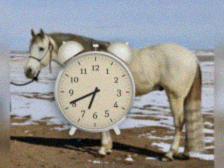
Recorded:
6 h 41 min
